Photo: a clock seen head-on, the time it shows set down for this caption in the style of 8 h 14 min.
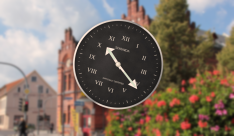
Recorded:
10 h 21 min
